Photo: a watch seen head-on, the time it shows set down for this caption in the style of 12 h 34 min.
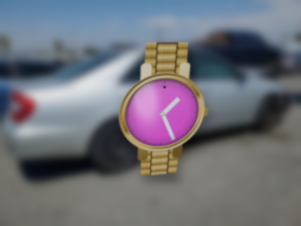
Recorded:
1 h 26 min
